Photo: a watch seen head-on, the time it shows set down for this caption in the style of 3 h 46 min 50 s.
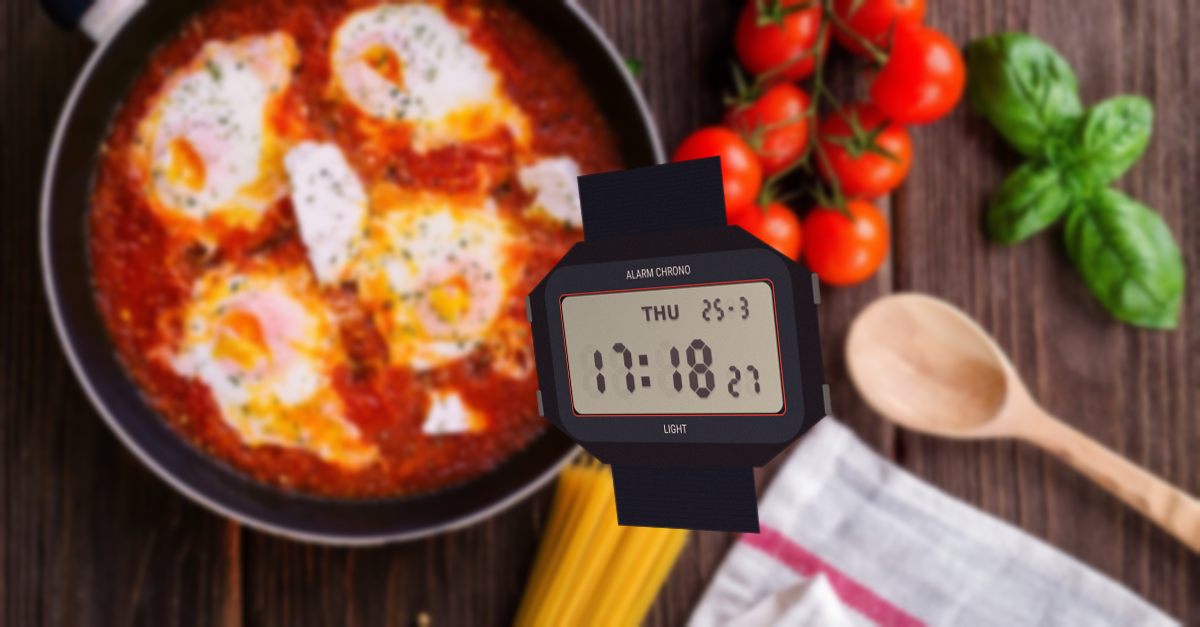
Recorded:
17 h 18 min 27 s
